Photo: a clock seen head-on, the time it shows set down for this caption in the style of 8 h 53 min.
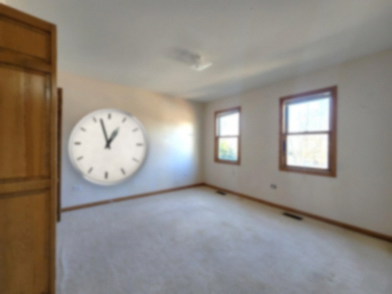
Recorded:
12 h 57 min
